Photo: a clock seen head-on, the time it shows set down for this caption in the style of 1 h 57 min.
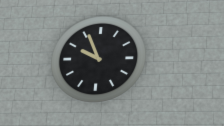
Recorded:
9 h 56 min
